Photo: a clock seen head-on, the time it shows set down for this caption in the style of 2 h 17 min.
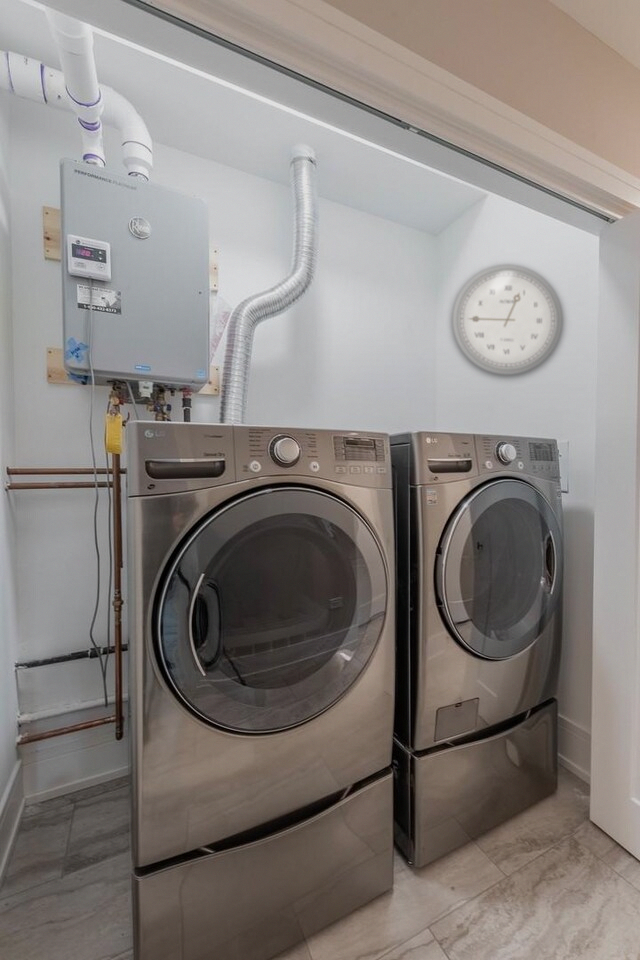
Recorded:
12 h 45 min
